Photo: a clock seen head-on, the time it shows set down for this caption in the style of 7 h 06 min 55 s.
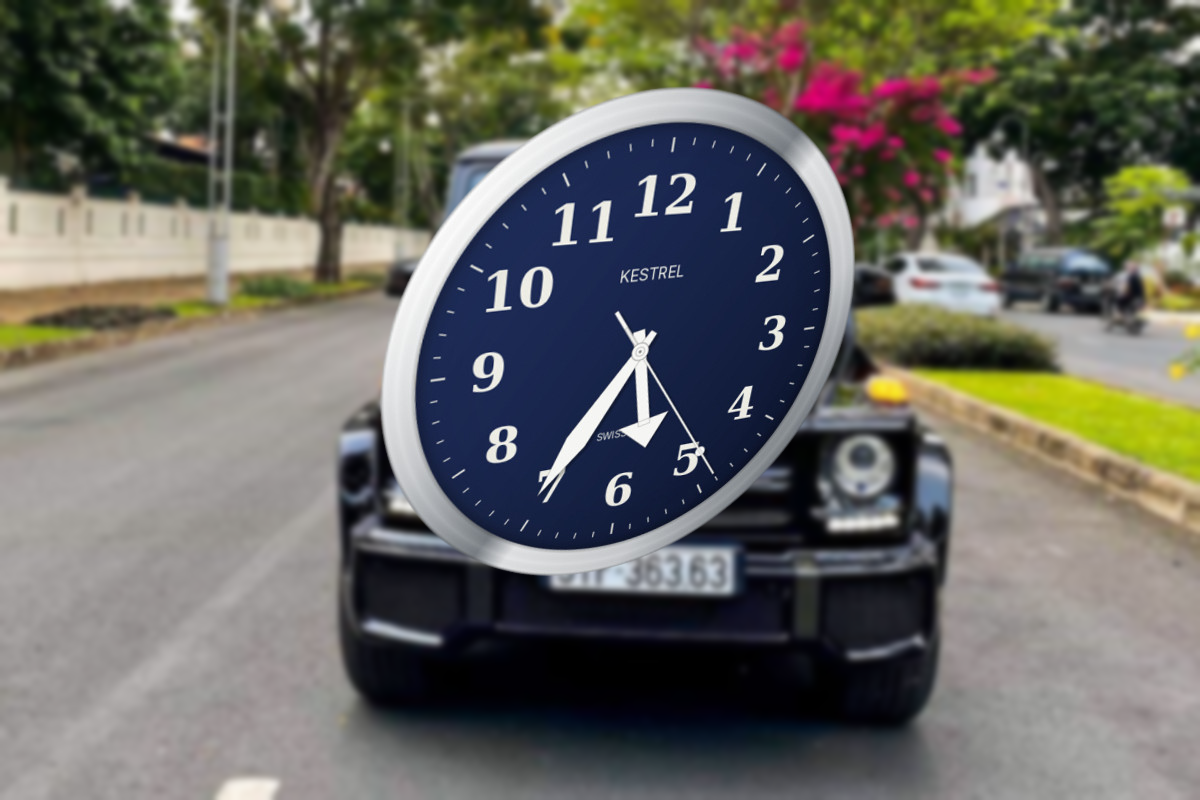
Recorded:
5 h 35 min 24 s
